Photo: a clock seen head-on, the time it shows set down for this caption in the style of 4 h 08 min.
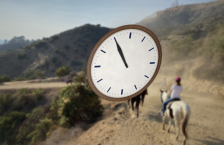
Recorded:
10 h 55 min
